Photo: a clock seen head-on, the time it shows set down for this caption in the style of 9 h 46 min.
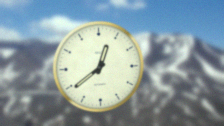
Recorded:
12 h 39 min
